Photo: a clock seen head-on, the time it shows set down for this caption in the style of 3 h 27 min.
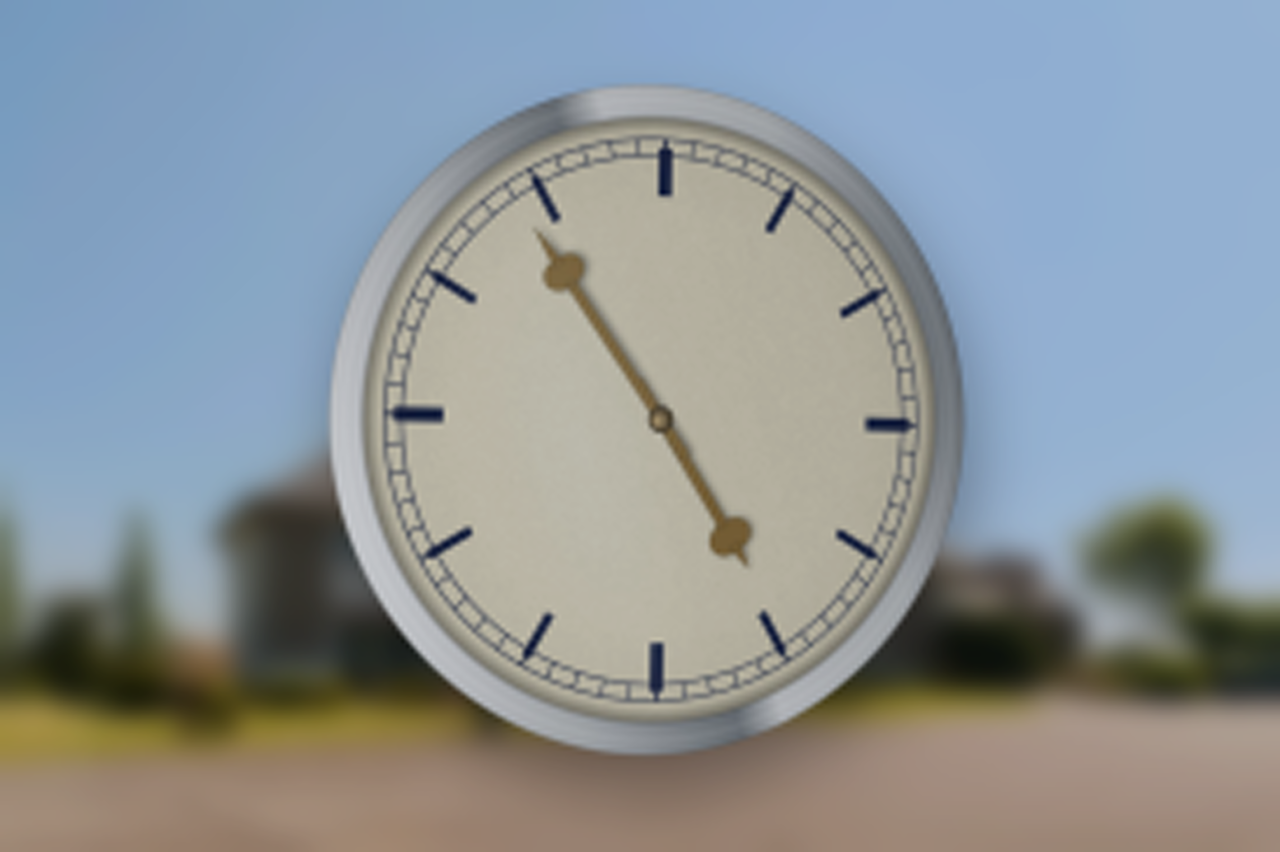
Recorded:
4 h 54 min
